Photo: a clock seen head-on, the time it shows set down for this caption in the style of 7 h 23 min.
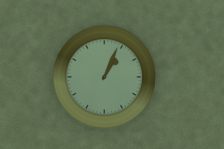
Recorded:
1 h 04 min
